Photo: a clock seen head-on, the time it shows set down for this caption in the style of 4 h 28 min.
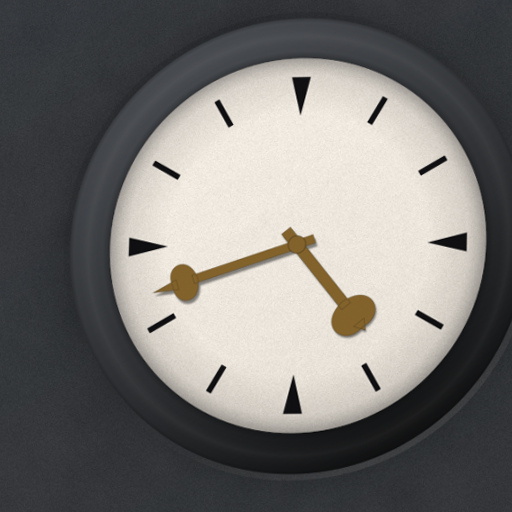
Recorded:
4 h 42 min
